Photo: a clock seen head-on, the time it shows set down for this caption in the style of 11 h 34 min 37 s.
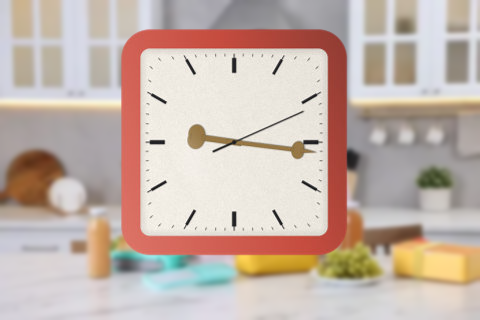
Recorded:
9 h 16 min 11 s
